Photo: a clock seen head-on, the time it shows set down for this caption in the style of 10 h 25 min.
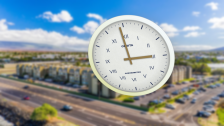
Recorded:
2 h 59 min
